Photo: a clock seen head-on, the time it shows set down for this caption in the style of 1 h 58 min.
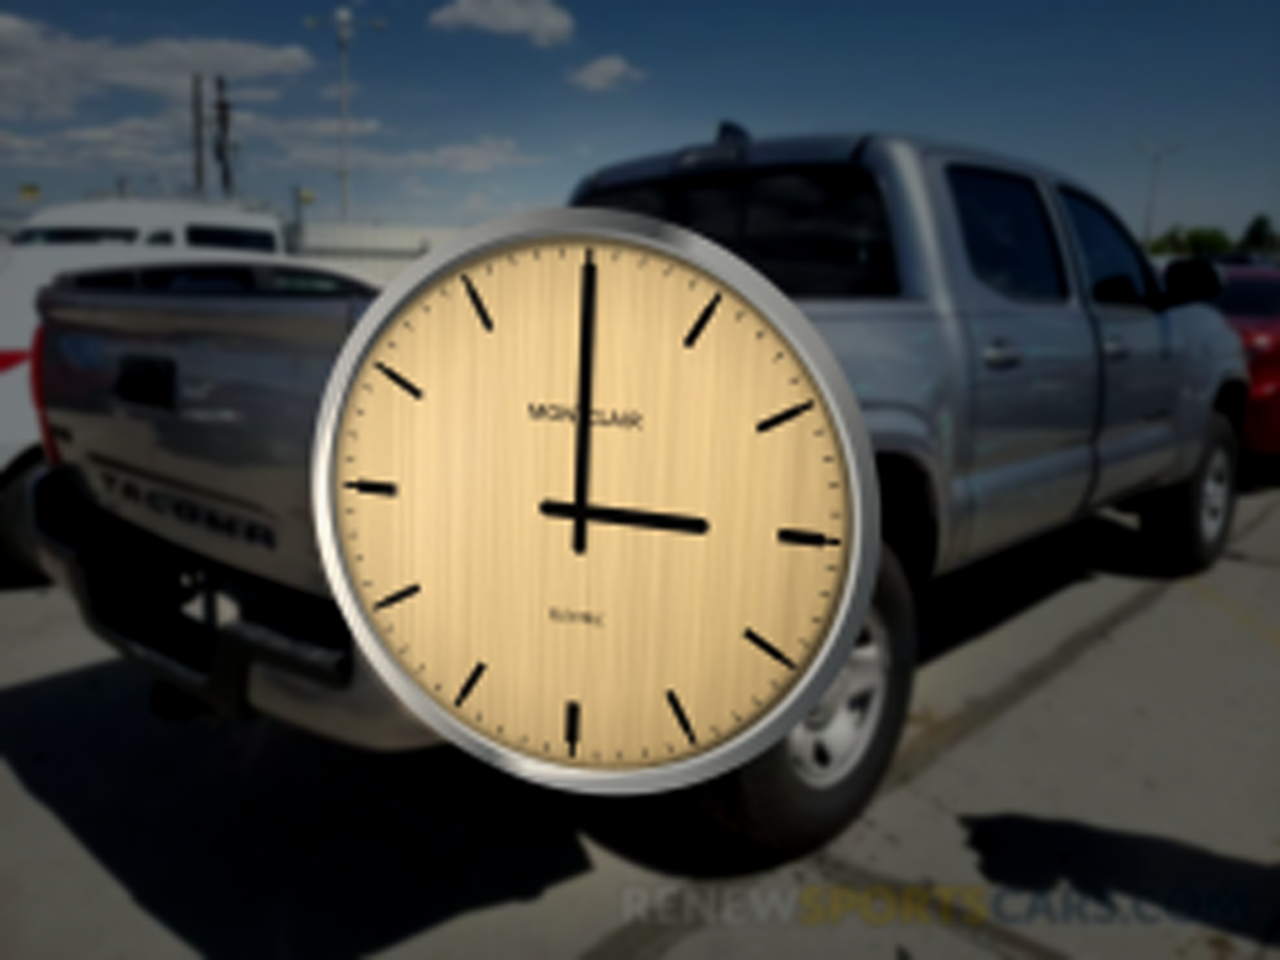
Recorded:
3 h 00 min
